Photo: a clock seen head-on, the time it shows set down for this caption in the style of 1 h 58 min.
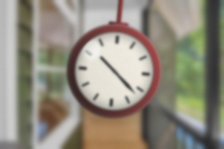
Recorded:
10 h 22 min
